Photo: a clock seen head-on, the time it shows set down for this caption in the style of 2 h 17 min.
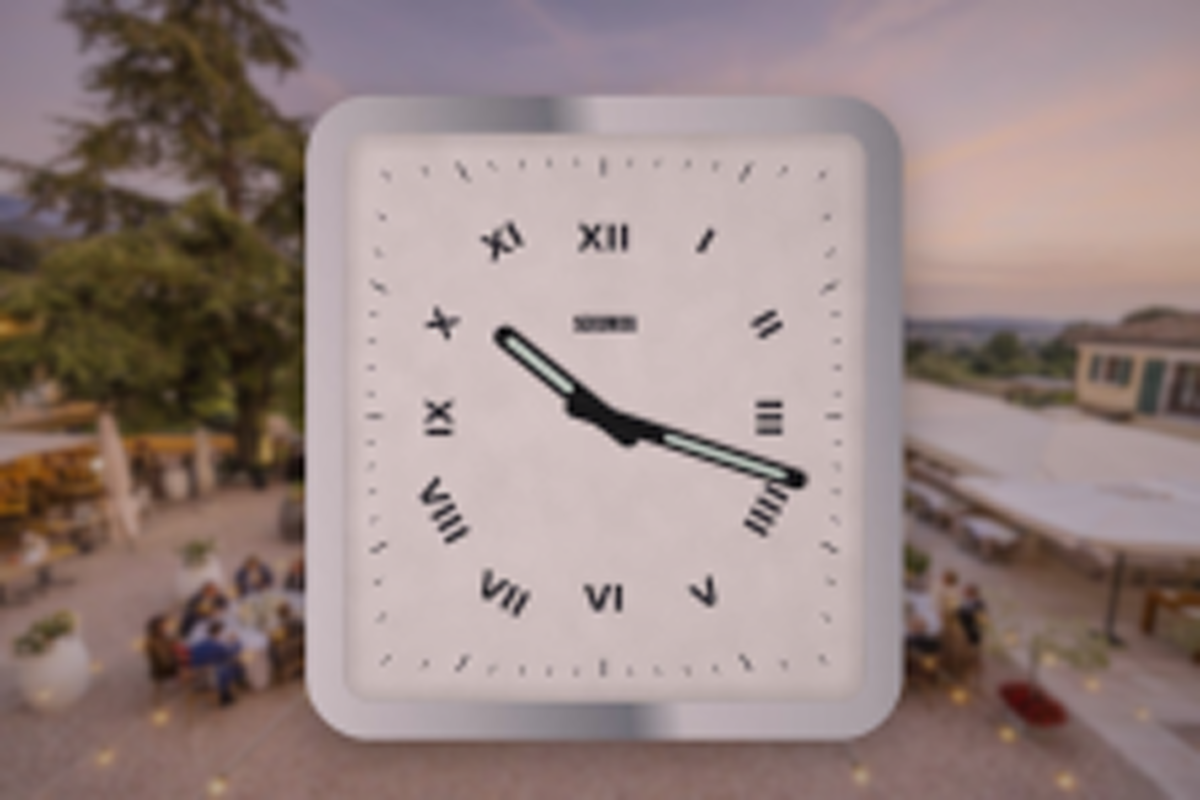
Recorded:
10 h 18 min
